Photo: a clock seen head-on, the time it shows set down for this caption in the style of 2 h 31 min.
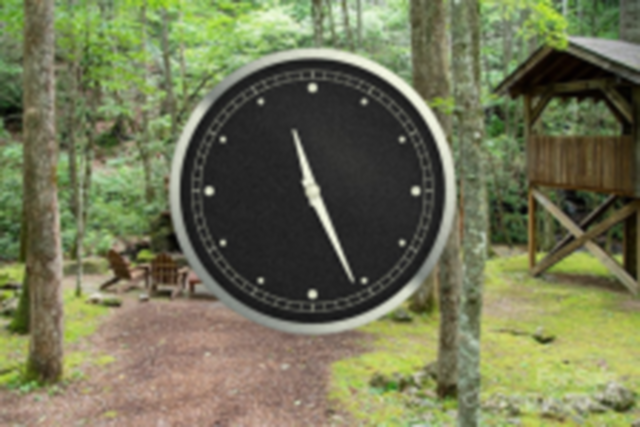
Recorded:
11 h 26 min
